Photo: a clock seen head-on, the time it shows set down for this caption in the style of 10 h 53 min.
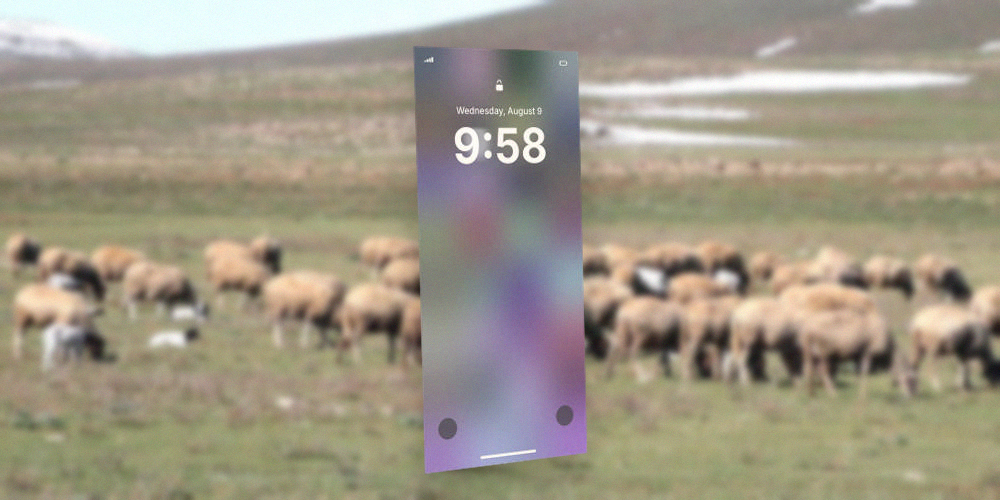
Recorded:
9 h 58 min
